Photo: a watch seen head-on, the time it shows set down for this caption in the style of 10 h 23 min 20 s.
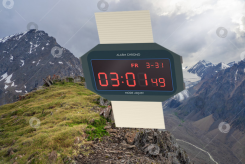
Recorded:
3 h 01 min 49 s
